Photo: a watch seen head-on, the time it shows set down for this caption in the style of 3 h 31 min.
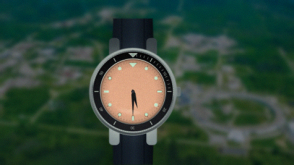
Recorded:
5 h 30 min
